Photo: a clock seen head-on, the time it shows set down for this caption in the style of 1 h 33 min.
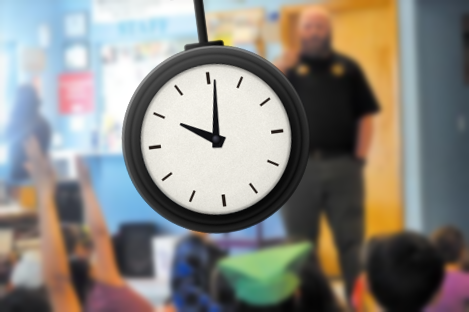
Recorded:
10 h 01 min
